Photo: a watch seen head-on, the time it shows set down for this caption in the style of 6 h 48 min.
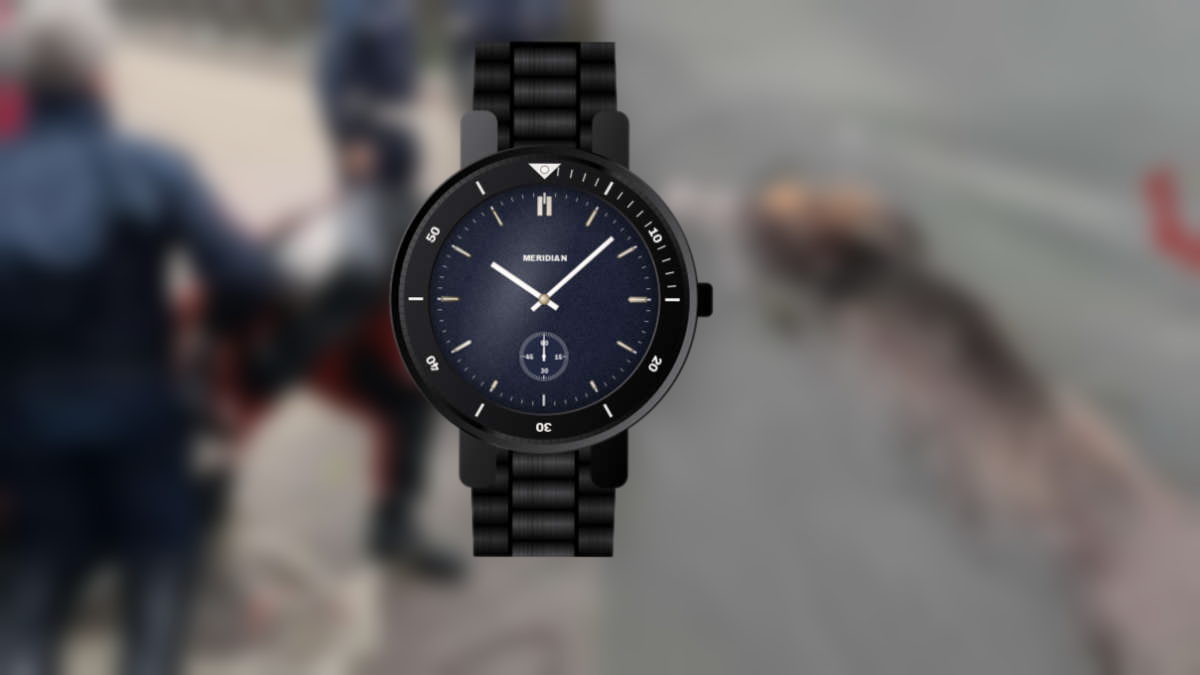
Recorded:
10 h 08 min
